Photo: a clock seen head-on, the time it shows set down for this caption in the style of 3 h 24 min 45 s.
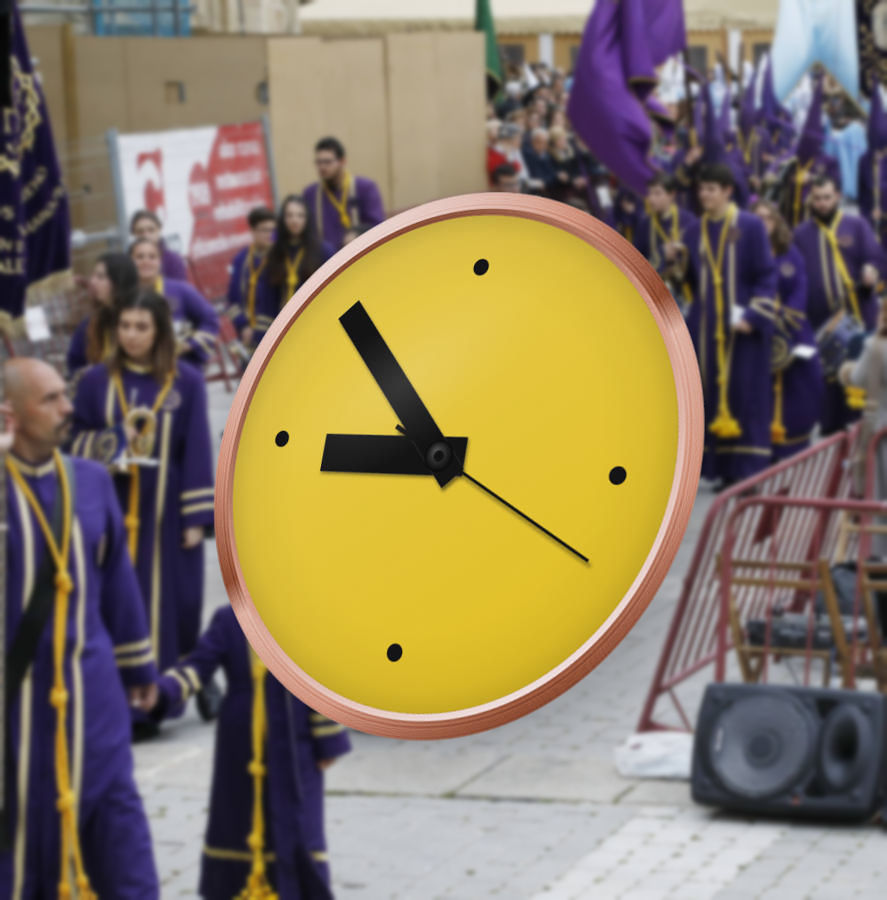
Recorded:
8 h 52 min 19 s
